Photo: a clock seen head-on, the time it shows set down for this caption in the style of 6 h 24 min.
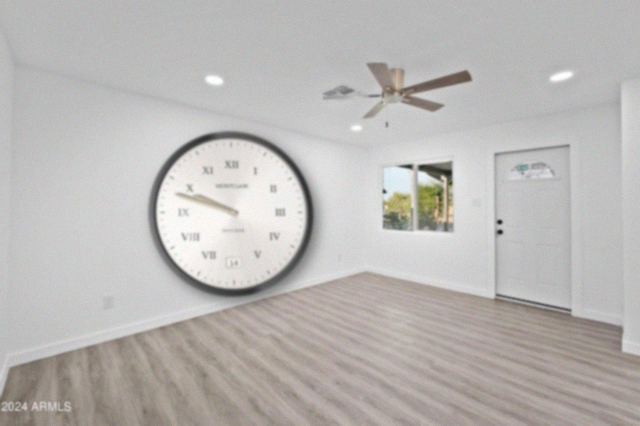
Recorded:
9 h 48 min
